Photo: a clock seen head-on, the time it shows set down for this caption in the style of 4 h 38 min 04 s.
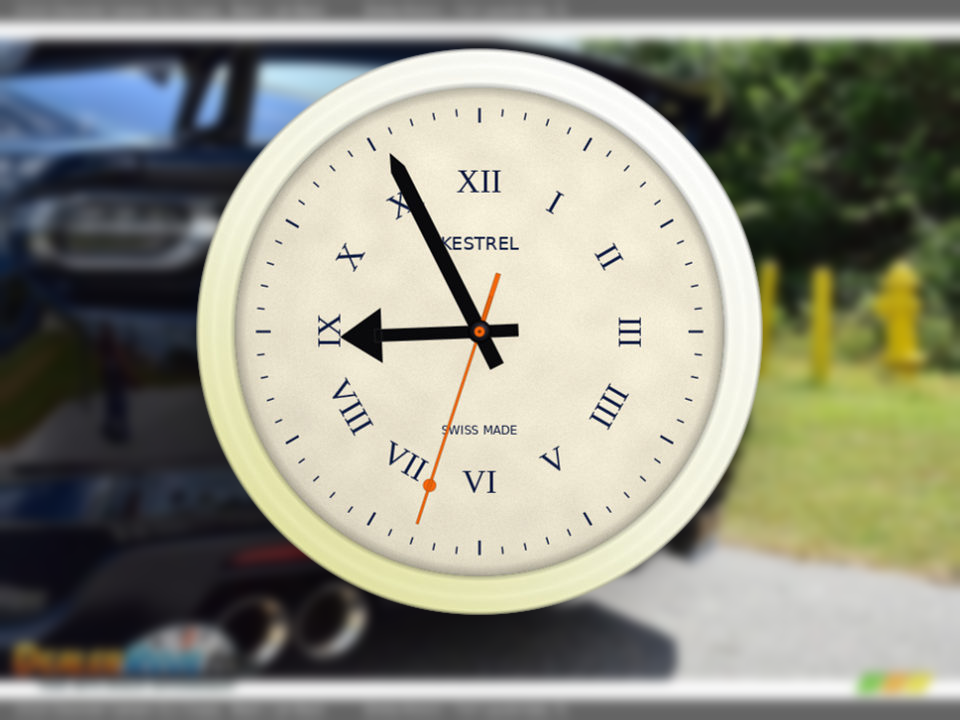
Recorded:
8 h 55 min 33 s
